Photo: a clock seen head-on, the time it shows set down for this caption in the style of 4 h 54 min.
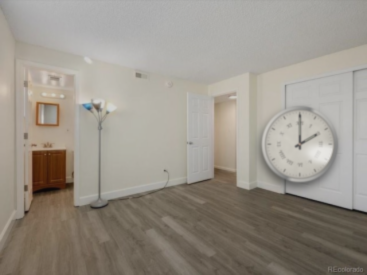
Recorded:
2 h 00 min
